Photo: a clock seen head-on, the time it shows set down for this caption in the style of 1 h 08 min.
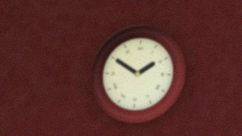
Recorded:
1 h 50 min
